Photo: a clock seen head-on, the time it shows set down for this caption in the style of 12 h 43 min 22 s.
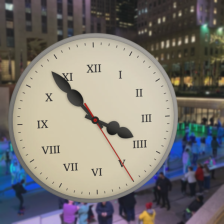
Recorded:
3 h 53 min 25 s
